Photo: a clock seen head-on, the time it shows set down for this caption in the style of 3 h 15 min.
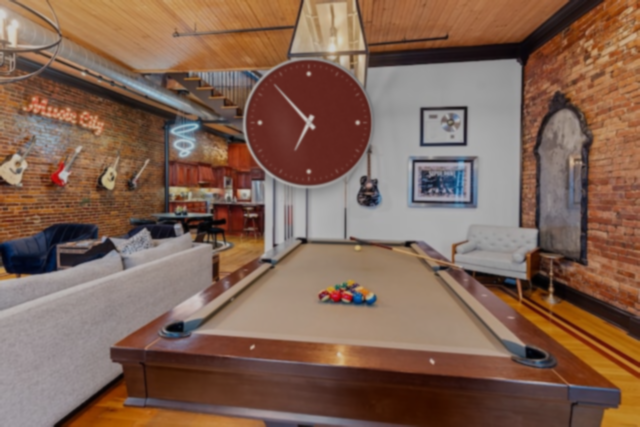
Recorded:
6 h 53 min
